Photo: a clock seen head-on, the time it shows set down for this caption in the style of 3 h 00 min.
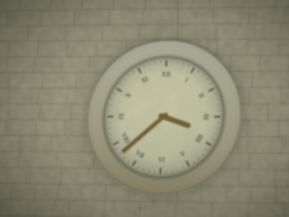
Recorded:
3 h 38 min
